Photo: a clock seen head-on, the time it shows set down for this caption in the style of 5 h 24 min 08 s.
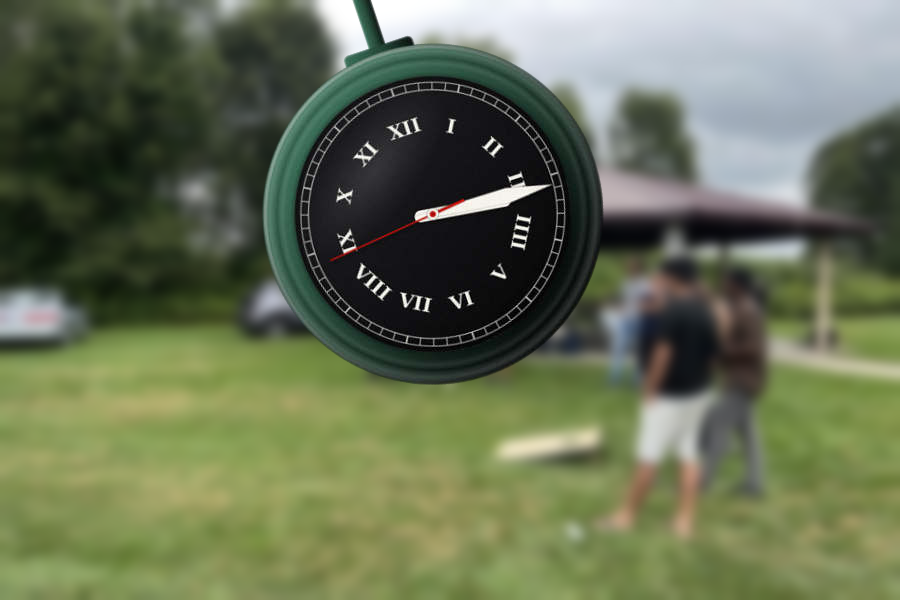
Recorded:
3 h 15 min 44 s
